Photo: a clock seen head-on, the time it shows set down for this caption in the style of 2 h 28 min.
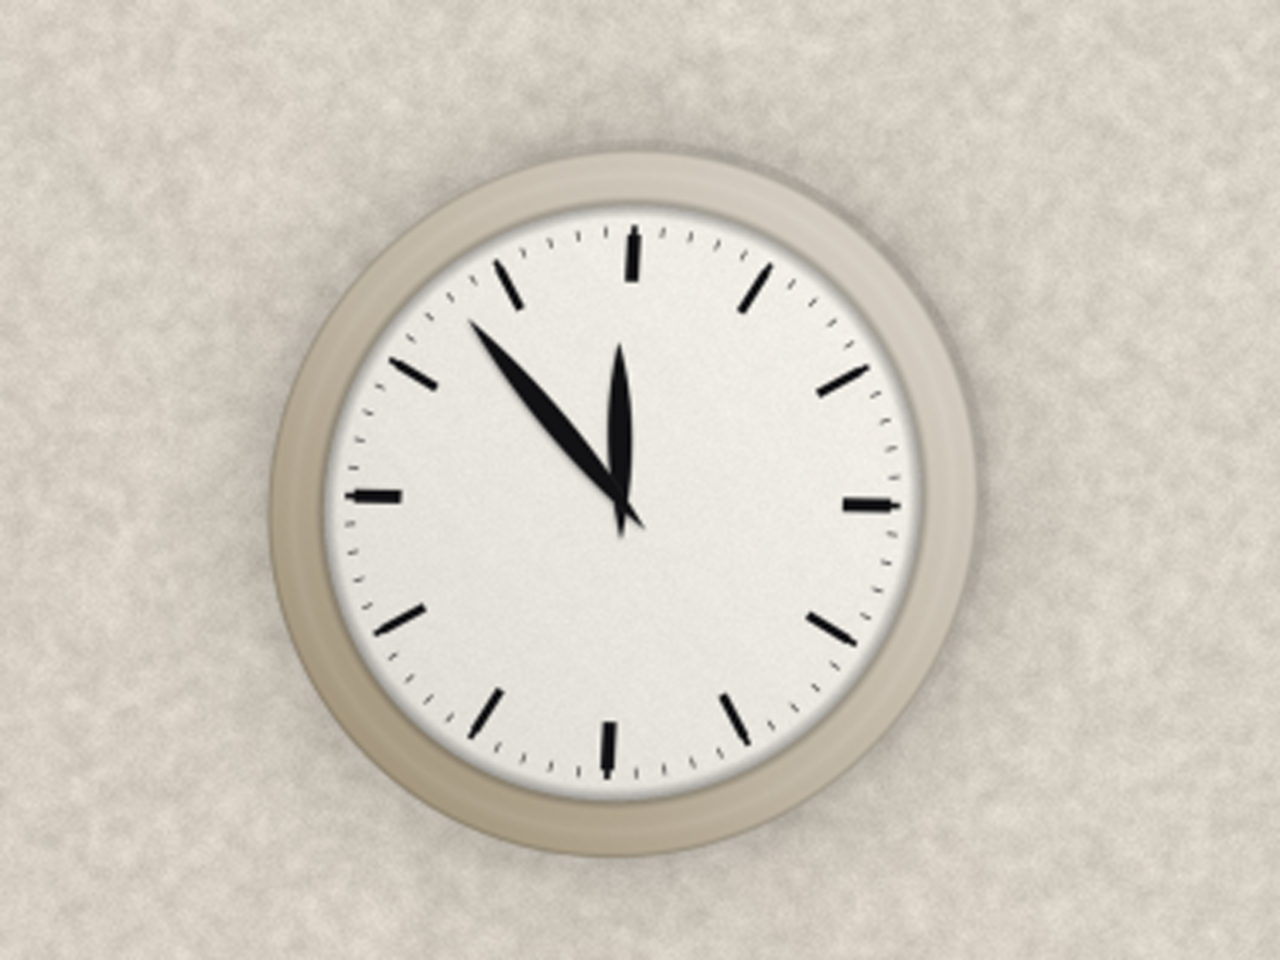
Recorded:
11 h 53 min
